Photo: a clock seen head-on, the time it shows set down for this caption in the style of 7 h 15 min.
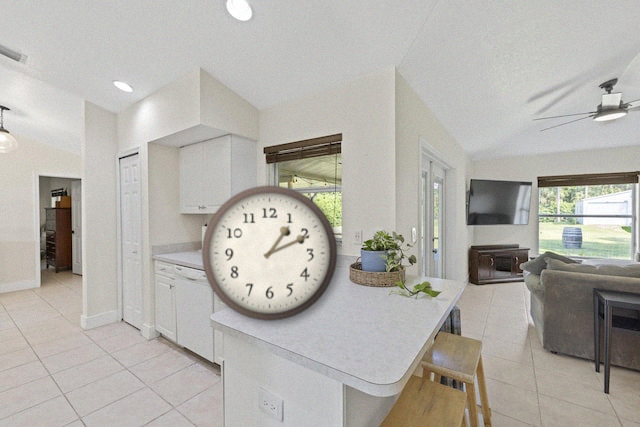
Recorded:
1 h 11 min
